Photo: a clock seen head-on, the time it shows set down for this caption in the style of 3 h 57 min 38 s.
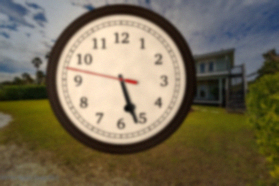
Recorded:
5 h 26 min 47 s
